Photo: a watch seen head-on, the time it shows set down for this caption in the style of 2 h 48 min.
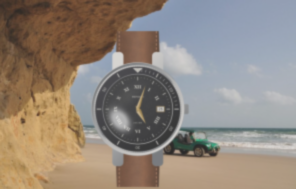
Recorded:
5 h 03 min
